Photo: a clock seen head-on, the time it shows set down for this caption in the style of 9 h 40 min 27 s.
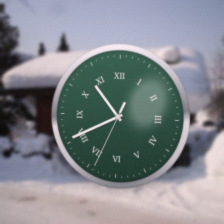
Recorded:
10 h 40 min 34 s
